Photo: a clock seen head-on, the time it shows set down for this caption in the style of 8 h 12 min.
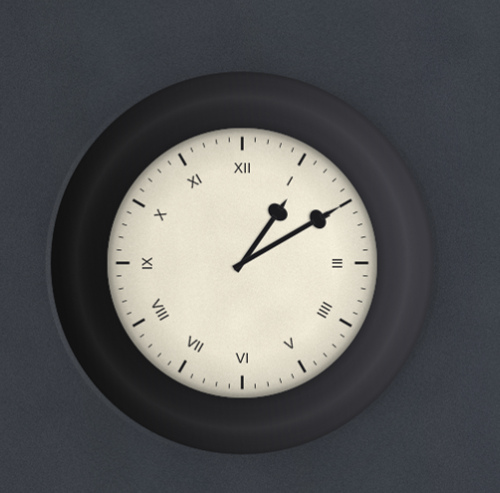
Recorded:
1 h 10 min
